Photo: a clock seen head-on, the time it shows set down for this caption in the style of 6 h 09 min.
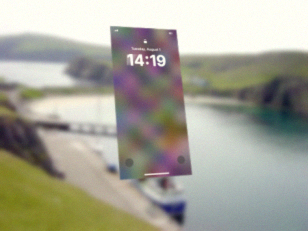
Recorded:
14 h 19 min
